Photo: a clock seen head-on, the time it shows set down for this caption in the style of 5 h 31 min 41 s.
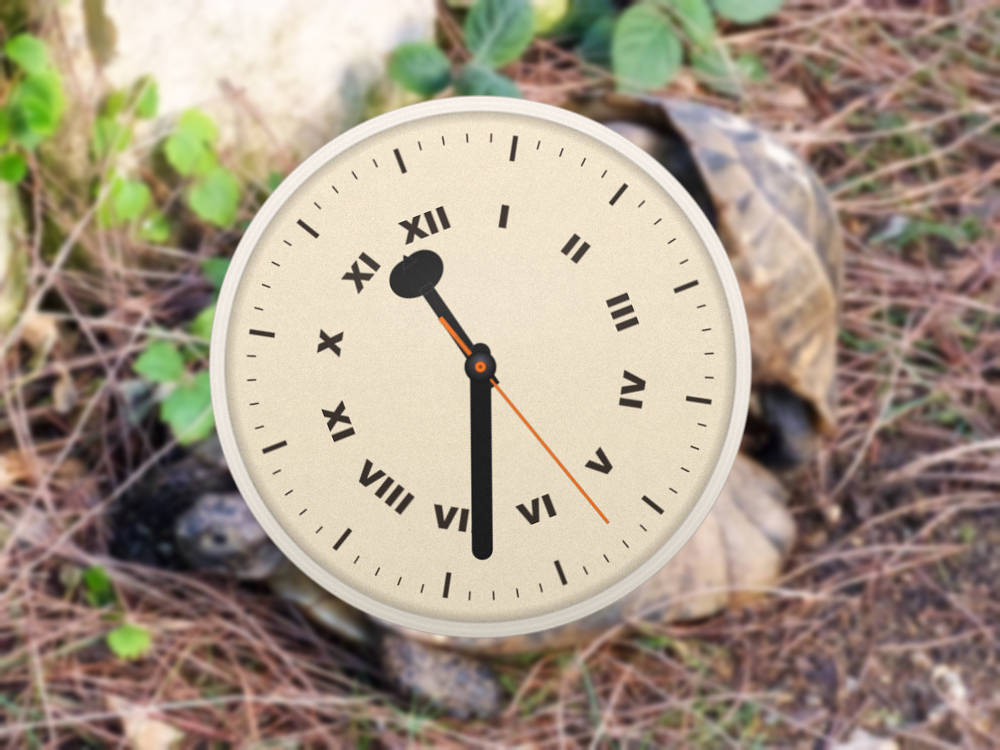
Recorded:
11 h 33 min 27 s
